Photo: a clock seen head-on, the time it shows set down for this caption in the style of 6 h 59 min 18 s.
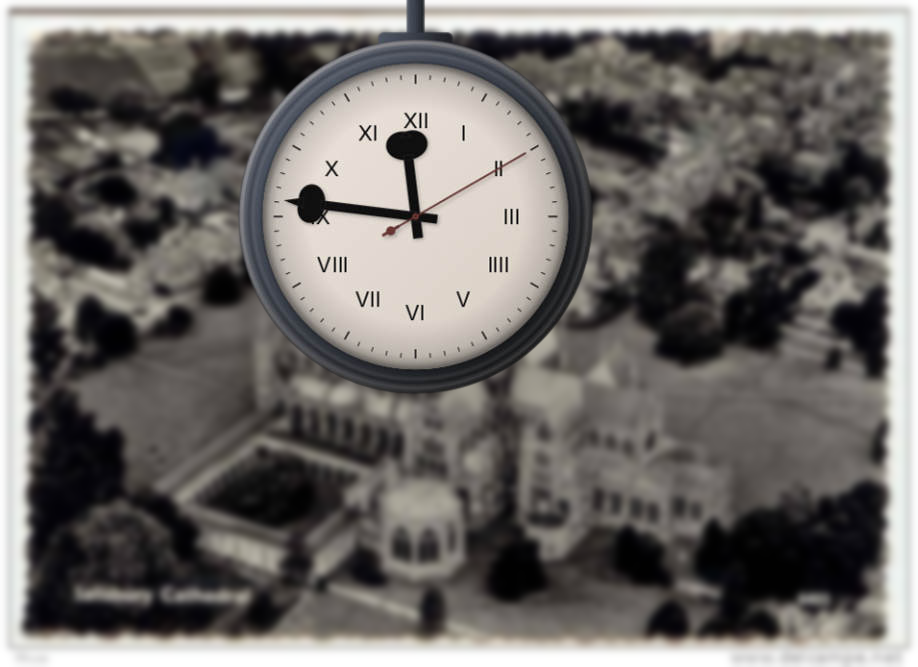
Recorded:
11 h 46 min 10 s
